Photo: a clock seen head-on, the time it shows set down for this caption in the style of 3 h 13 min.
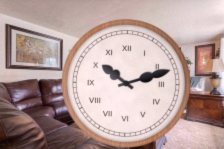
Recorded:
10 h 12 min
